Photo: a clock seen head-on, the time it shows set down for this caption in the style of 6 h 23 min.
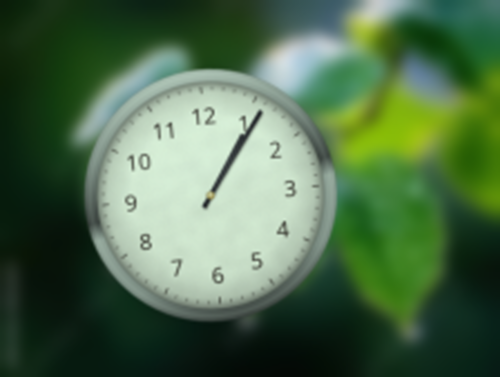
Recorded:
1 h 06 min
